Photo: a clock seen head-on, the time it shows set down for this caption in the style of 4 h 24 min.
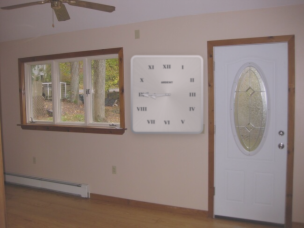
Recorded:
8 h 45 min
